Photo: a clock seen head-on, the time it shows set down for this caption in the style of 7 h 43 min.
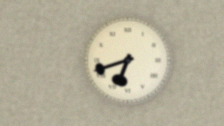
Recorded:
6 h 42 min
